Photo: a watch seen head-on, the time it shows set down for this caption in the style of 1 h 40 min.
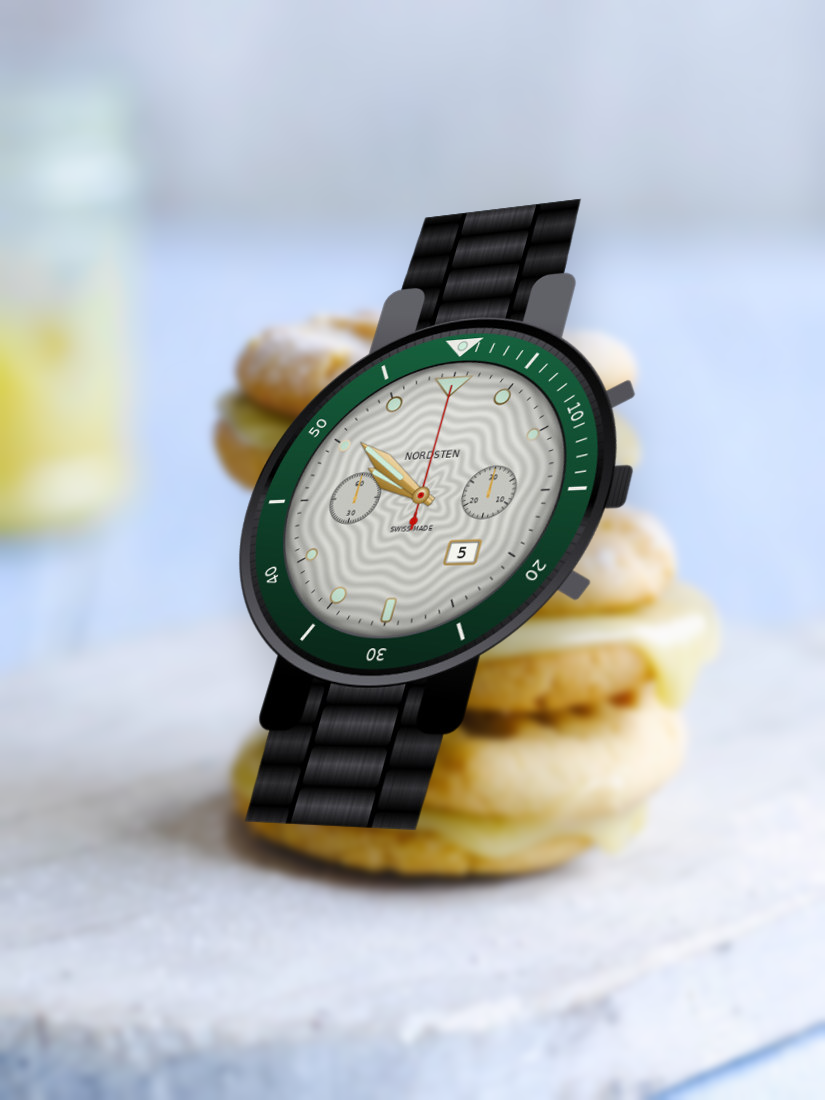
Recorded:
9 h 51 min
